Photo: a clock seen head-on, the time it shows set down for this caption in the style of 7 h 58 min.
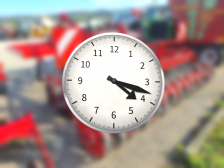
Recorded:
4 h 18 min
